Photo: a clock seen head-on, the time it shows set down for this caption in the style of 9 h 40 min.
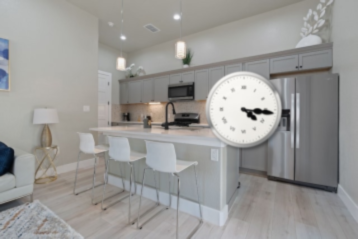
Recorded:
4 h 16 min
